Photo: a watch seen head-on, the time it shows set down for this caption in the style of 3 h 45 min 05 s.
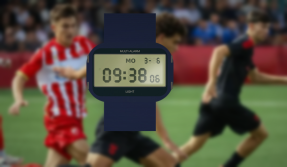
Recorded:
9 h 38 min 06 s
